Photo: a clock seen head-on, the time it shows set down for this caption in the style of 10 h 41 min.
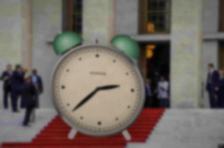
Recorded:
2 h 38 min
